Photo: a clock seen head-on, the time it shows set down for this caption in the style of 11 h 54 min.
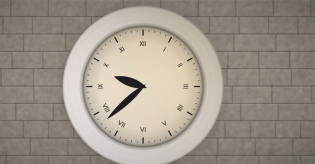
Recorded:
9 h 38 min
